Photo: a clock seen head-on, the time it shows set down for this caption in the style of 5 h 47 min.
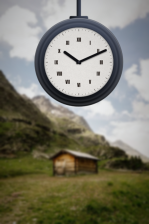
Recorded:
10 h 11 min
